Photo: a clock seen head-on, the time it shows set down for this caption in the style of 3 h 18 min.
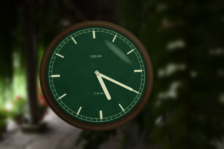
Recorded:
5 h 20 min
